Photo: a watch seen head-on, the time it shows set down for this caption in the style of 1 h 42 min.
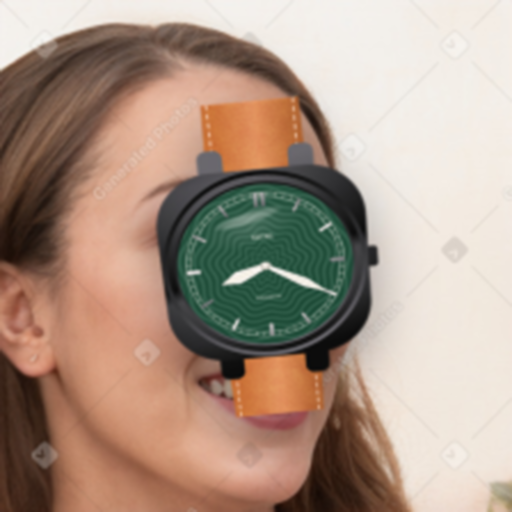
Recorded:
8 h 20 min
